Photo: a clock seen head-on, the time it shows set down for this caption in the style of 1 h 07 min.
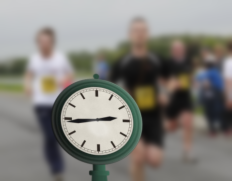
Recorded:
2 h 44 min
